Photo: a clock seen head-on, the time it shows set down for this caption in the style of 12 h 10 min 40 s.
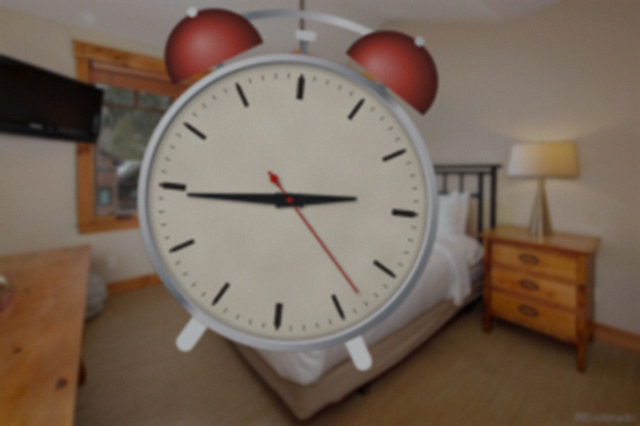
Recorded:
2 h 44 min 23 s
